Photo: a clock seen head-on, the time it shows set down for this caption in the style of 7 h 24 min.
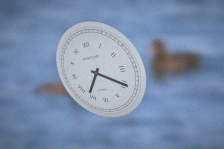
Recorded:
7 h 20 min
